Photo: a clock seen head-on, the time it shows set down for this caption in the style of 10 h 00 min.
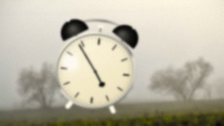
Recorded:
4 h 54 min
